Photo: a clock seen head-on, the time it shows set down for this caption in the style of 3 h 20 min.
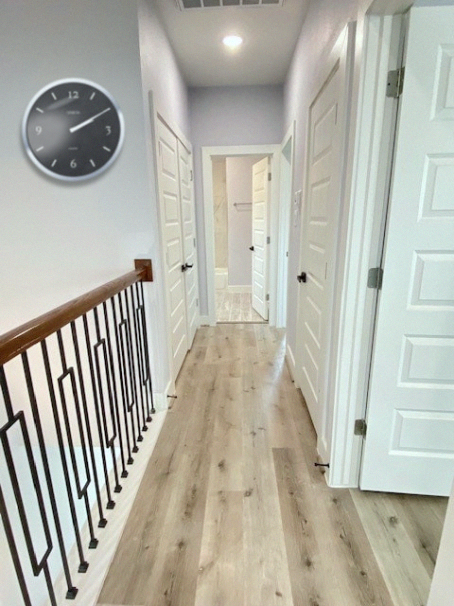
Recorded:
2 h 10 min
